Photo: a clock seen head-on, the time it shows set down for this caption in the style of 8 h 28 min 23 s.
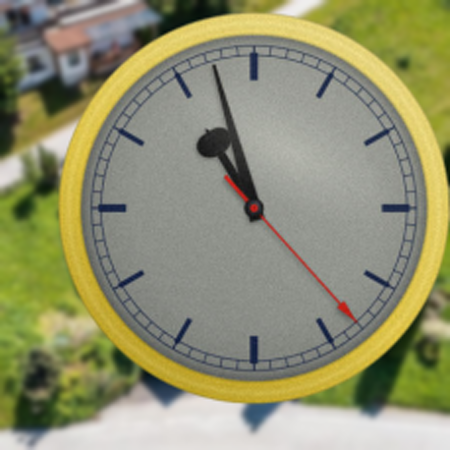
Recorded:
10 h 57 min 23 s
